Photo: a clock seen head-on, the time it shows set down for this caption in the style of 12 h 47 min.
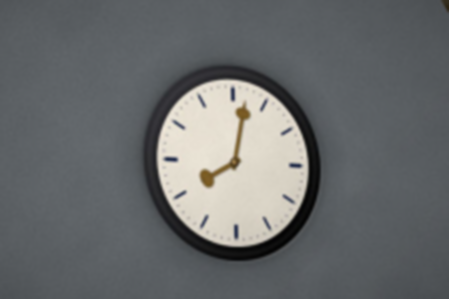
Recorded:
8 h 02 min
